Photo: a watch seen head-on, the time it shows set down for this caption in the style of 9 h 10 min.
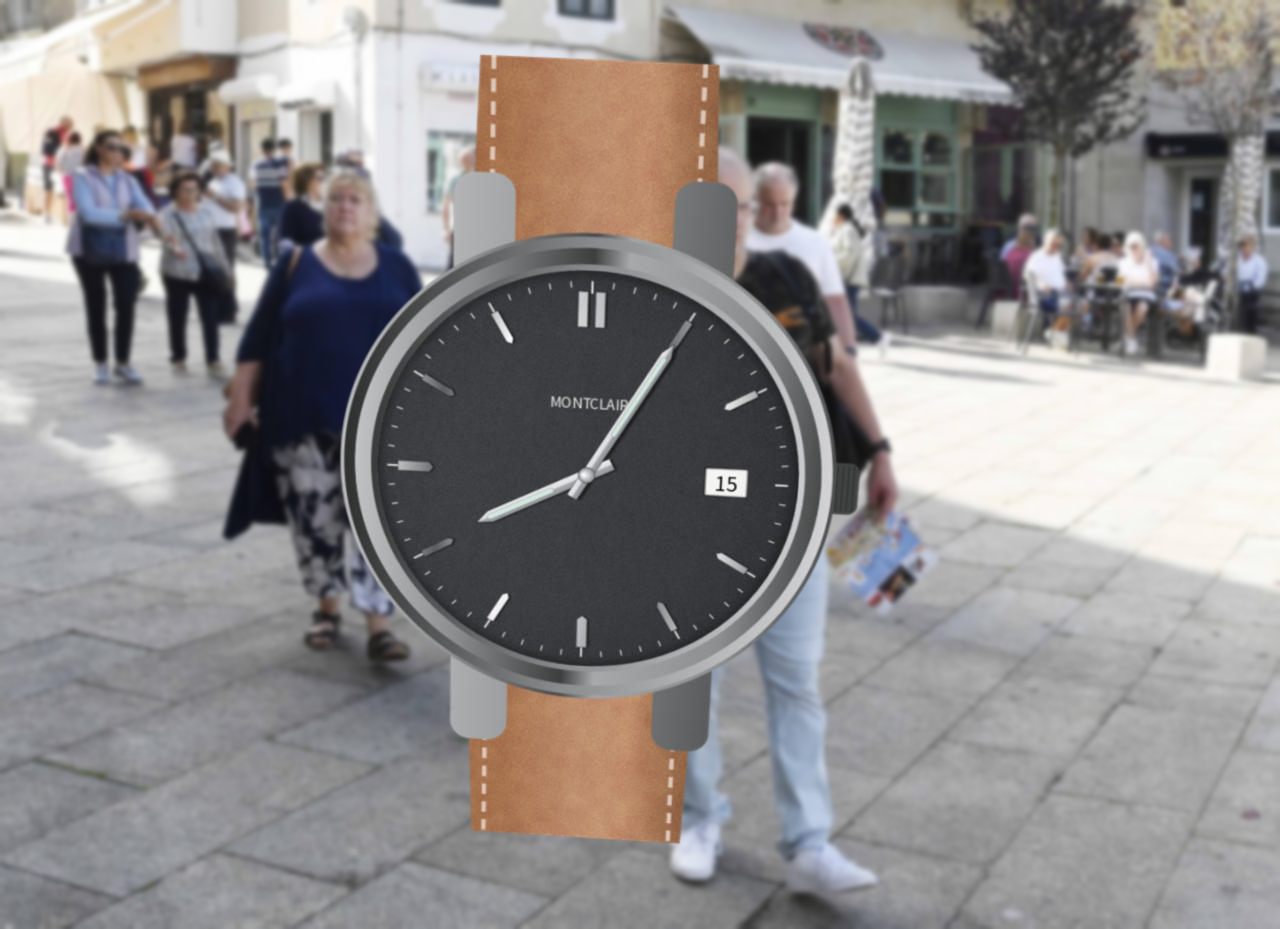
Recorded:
8 h 05 min
